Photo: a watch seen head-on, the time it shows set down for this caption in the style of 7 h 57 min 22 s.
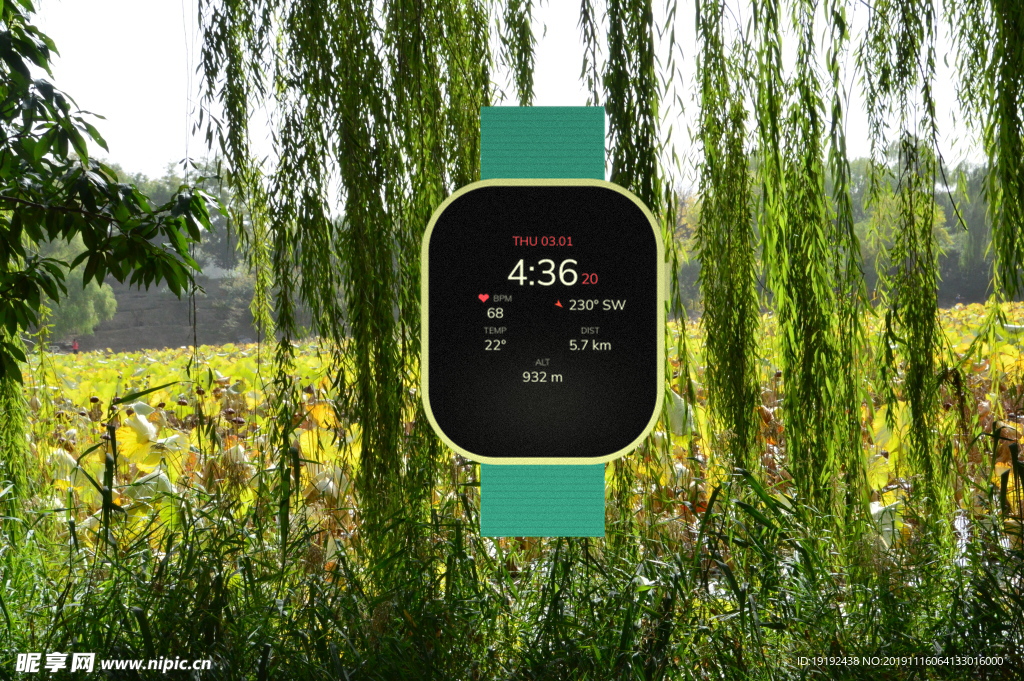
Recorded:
4 h 36 min 20 s
